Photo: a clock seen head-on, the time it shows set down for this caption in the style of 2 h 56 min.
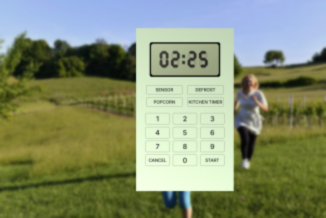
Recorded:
2 h 25 min
